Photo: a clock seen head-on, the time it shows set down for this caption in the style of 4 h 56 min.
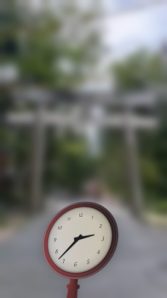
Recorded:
2 h 37 min
